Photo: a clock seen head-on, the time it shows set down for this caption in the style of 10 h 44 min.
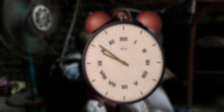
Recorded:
9 h 51 min
